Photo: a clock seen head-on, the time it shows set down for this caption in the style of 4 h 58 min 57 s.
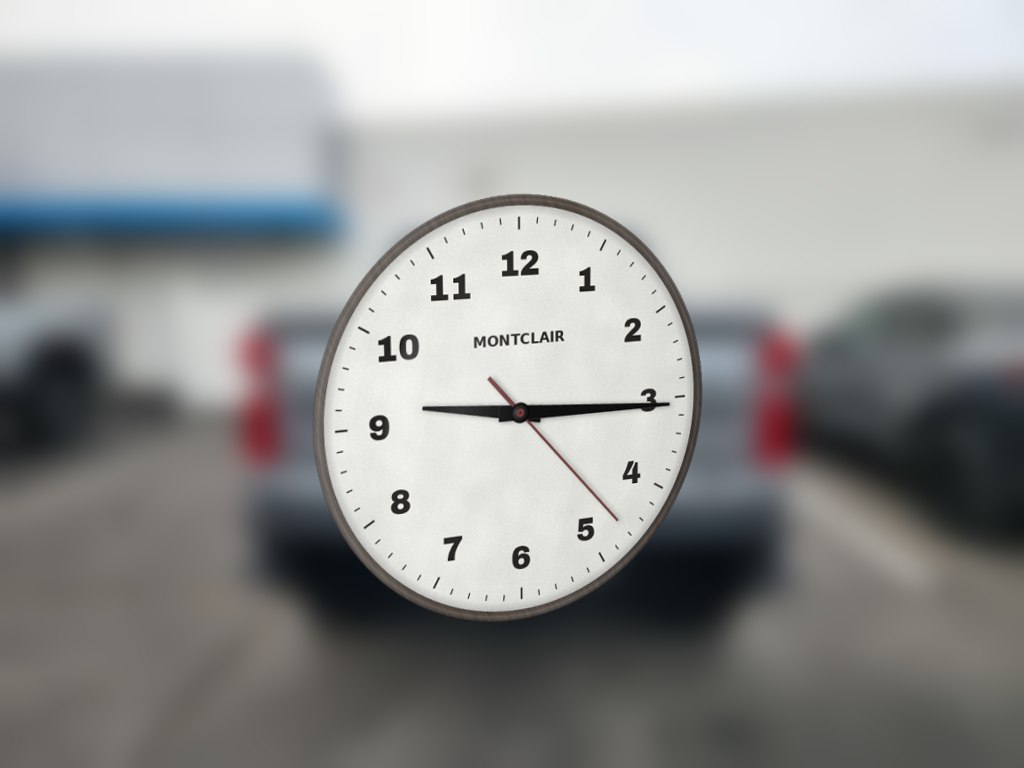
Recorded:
9 h 15 min 23 s
